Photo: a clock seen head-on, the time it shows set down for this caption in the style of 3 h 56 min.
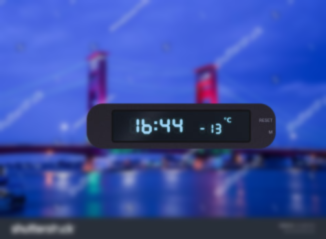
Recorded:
16 h 44 min
